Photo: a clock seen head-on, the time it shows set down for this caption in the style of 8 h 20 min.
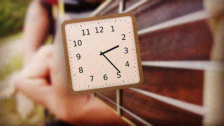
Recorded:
2 h 24 min
